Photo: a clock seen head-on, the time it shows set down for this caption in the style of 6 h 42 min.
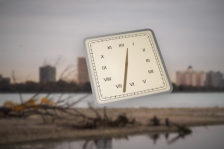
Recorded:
12 h 33 min
